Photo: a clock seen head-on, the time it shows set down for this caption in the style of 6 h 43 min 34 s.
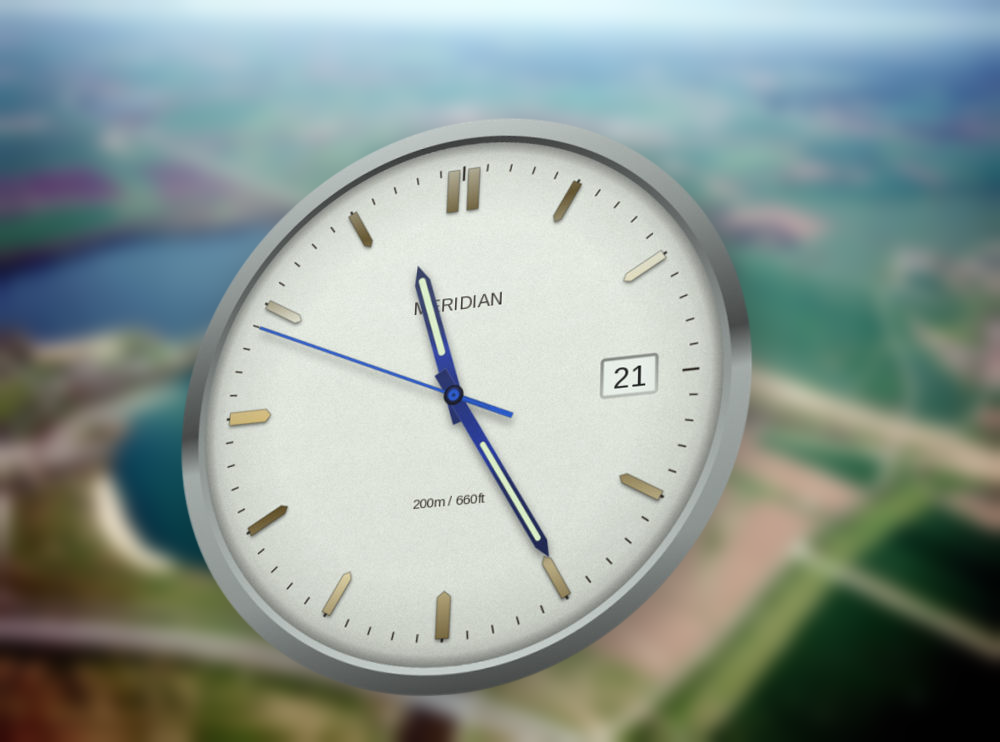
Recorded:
11 h 24 min 49 s
